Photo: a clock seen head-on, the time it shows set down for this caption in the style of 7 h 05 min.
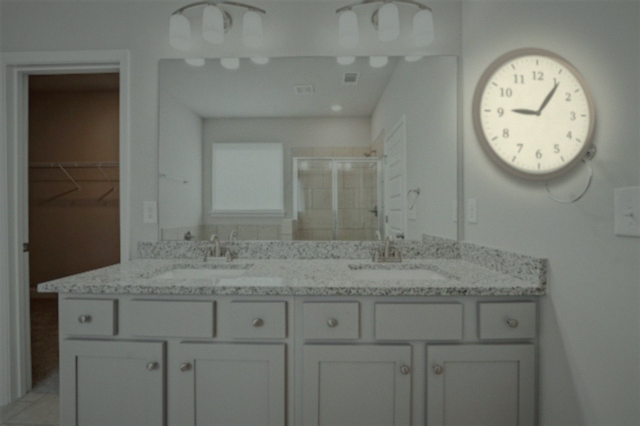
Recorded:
9 h 06 min
